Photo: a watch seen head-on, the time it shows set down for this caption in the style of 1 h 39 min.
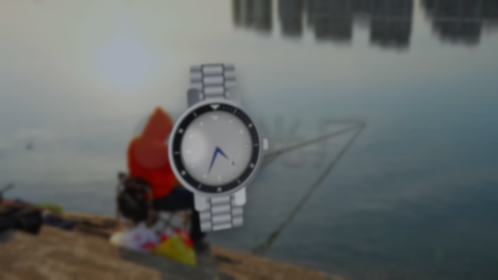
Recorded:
4 h 34 min
